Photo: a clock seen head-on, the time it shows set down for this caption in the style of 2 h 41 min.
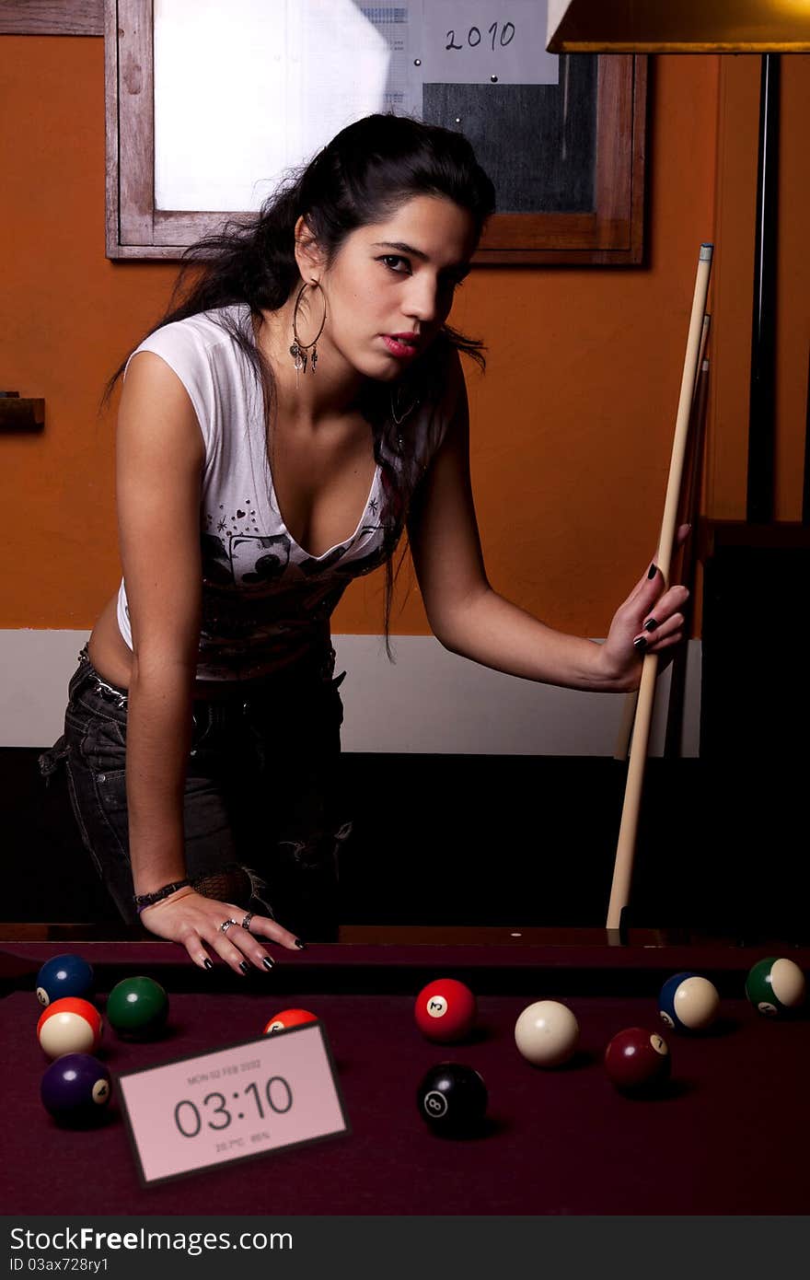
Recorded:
3 h 10 min
